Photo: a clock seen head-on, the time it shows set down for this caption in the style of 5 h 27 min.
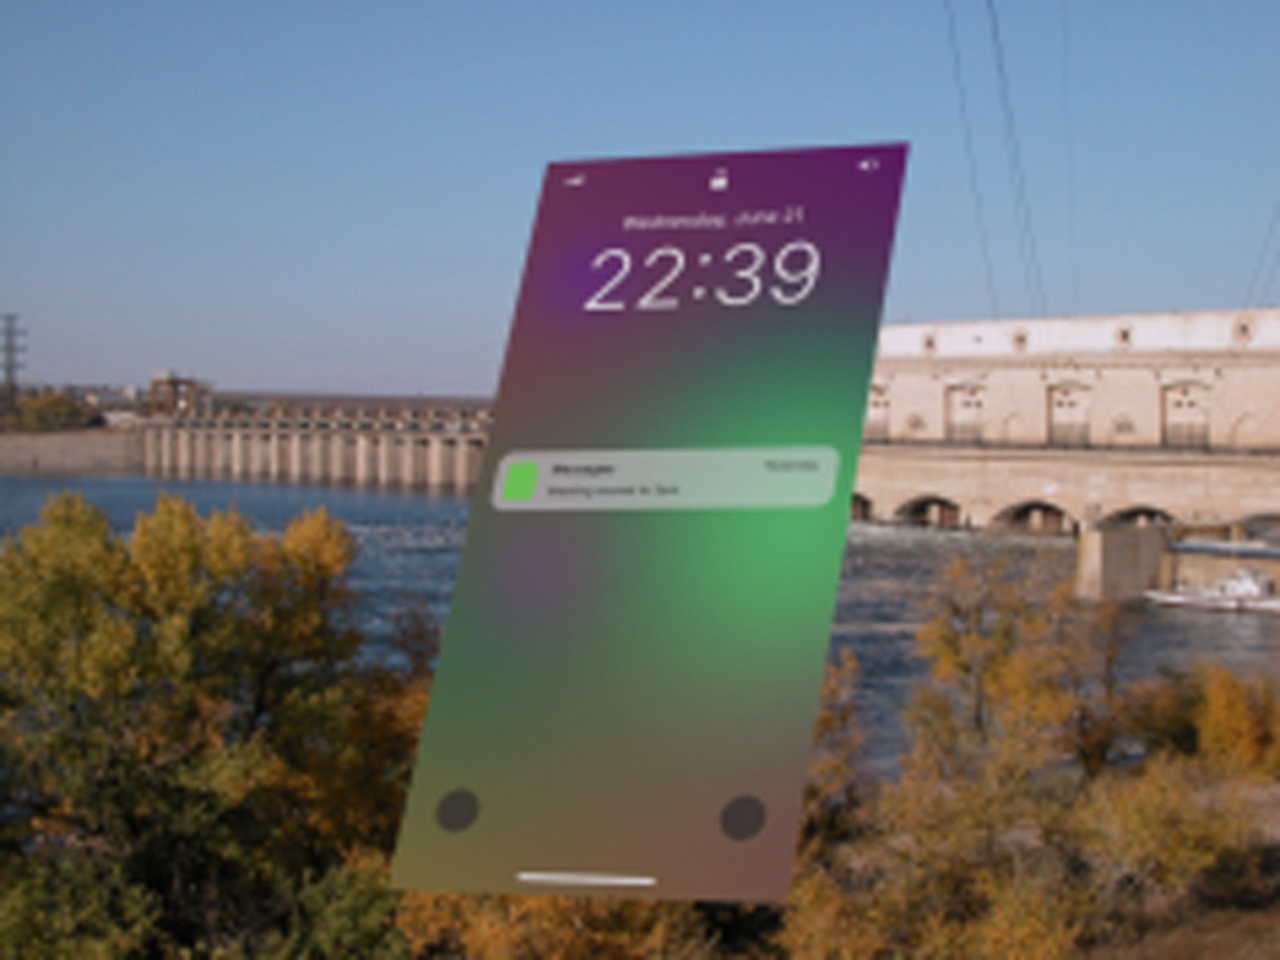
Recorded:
22 h 39 min
